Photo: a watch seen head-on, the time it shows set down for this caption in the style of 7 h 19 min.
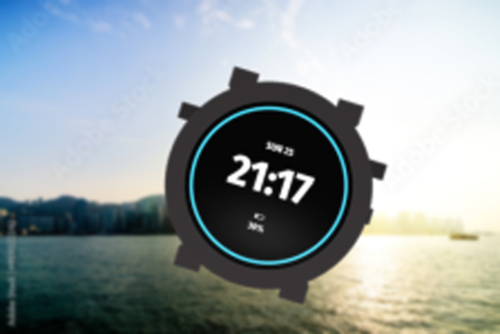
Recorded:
21 h 17 min
